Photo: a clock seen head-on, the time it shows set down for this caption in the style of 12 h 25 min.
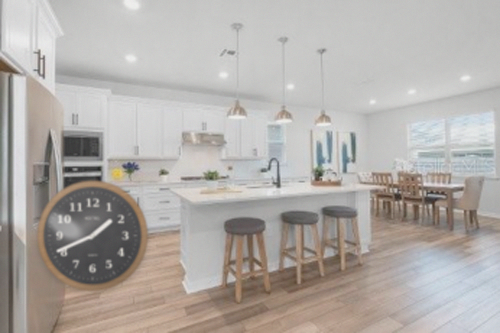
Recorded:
1 h 41 min
